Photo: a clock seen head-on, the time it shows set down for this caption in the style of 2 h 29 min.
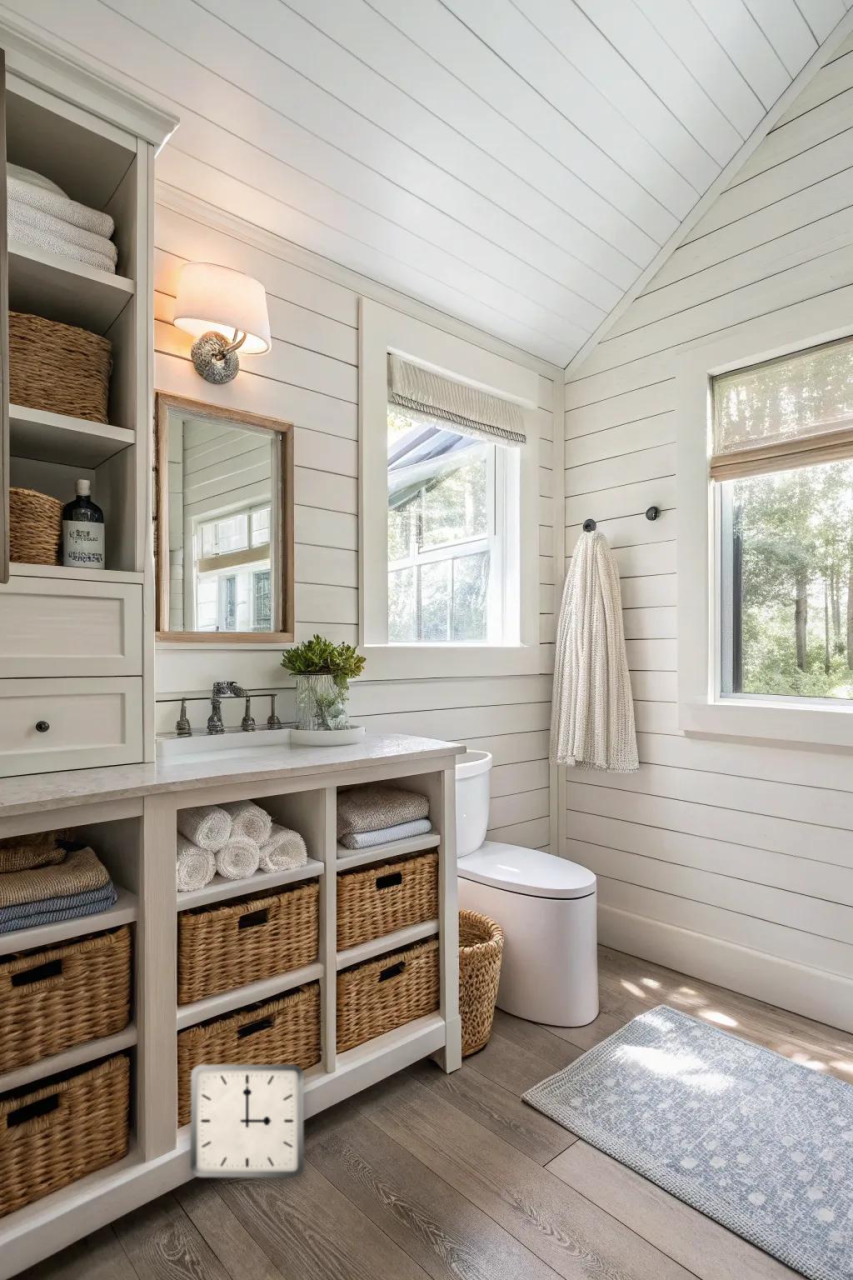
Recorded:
3 h 00 min
